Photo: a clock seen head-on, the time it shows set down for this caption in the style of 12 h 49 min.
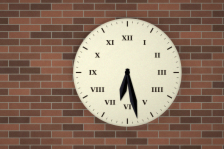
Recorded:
6 h 28 min
